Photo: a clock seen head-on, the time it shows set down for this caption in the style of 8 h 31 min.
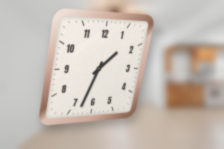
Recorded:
1 h 33 min
